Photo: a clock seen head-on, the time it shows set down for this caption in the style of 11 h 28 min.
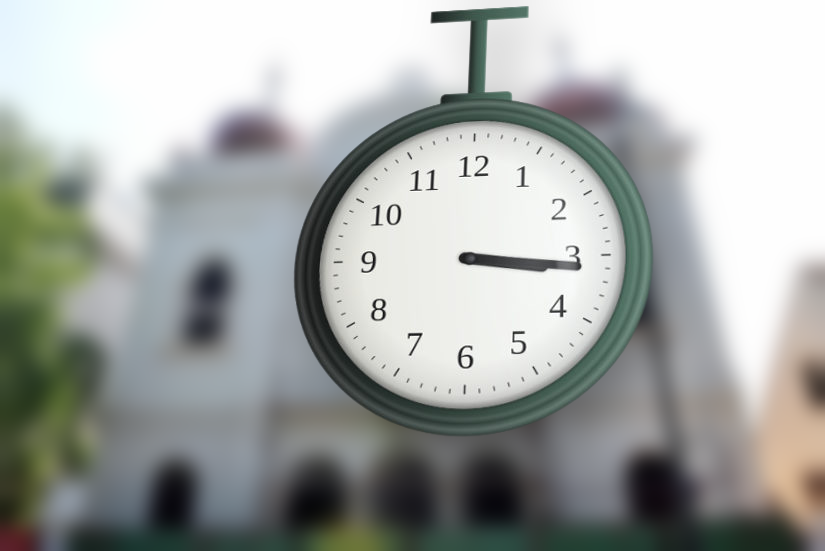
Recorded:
3 h 16 min
